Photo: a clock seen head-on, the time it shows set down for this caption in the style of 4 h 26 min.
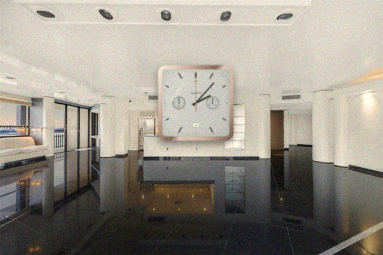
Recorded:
2 h 07 min
